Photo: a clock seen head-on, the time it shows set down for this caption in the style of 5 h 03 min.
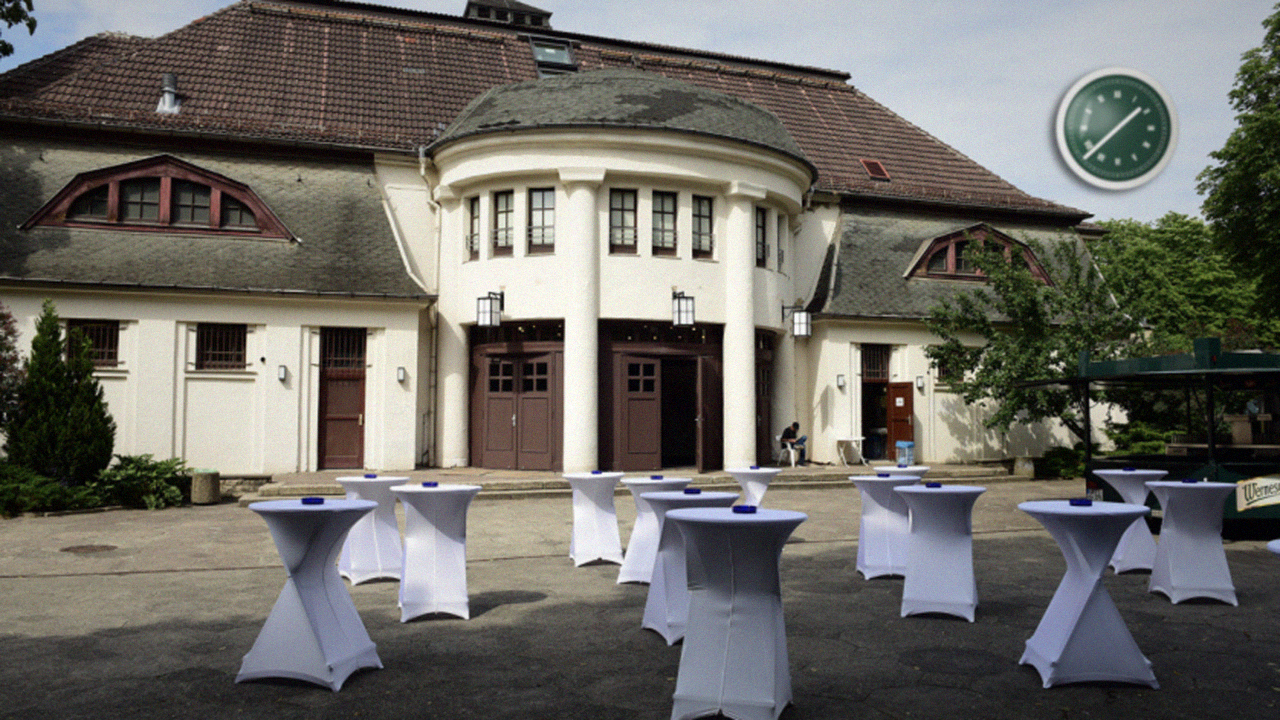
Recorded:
1 h 38 min
